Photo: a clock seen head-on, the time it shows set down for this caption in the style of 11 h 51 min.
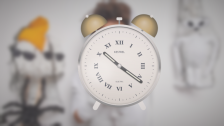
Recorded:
10 h 21 min
